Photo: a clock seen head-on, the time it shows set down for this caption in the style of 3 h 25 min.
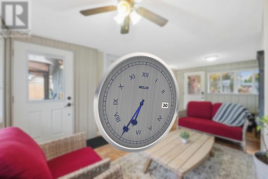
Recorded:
6 h 35 min
